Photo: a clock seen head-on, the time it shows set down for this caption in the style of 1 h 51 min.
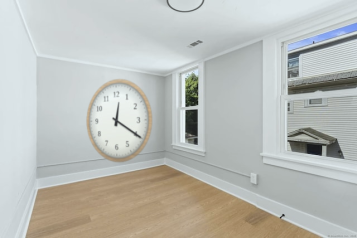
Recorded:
12 h 20 min
